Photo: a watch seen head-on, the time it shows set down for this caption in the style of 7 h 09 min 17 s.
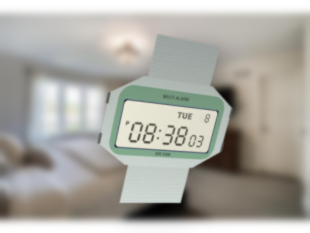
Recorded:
8 h 38 min 03 s
